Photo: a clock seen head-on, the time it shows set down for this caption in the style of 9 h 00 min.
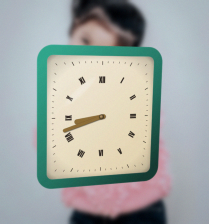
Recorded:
8 h 42 min
